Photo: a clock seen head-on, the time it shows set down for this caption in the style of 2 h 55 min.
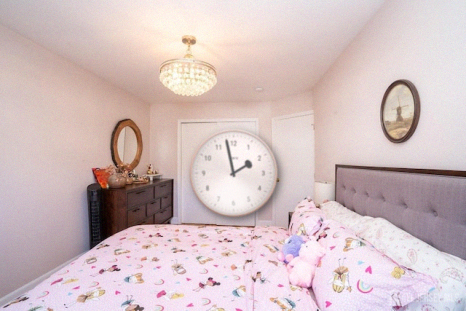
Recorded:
1 h 58 min
